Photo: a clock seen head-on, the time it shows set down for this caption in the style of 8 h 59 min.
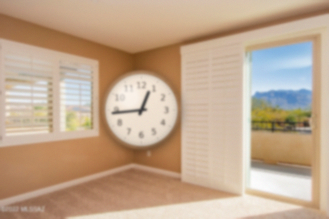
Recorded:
12 h 44 min
